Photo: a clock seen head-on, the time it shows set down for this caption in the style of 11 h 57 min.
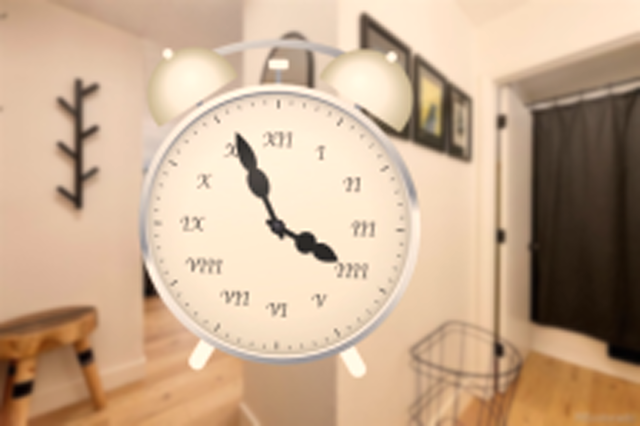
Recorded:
3 h 56 min
